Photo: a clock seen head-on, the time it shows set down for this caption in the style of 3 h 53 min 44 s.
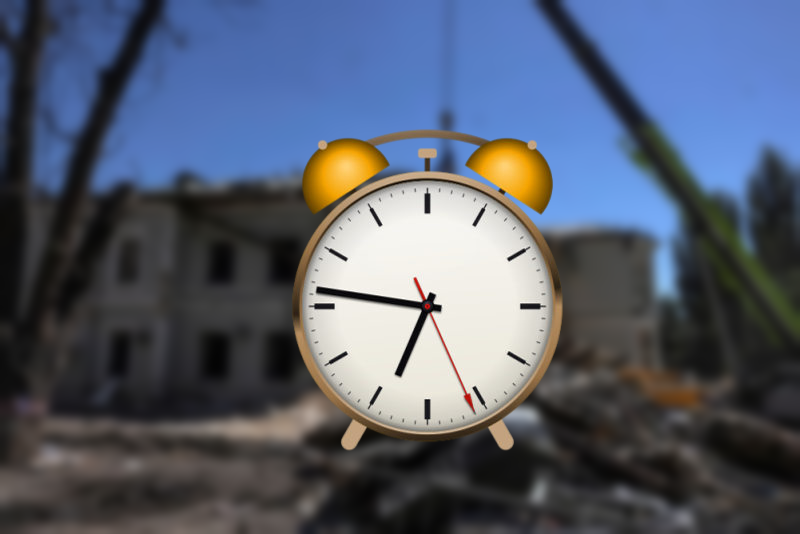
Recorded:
6 h 46 min 26 s
